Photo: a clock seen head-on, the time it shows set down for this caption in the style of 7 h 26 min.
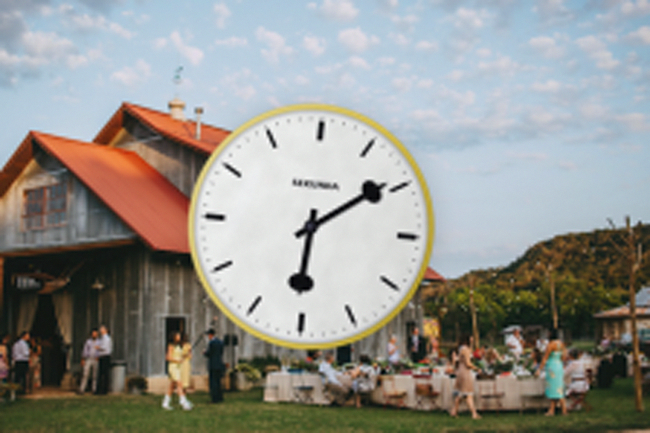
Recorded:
6 h 09 min
